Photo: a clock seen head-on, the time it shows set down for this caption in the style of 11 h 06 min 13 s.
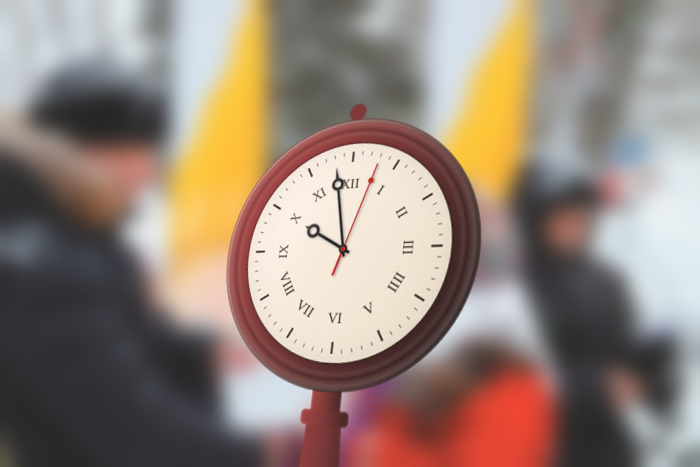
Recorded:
9 h 58 min 03 s
